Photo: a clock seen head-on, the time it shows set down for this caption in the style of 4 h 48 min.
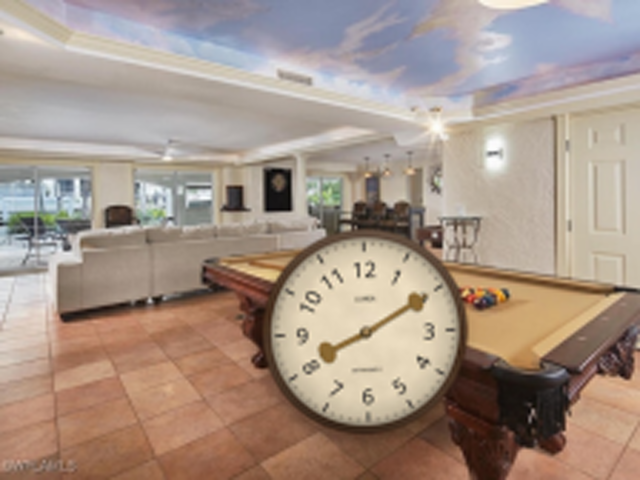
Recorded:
8 h 10 min
